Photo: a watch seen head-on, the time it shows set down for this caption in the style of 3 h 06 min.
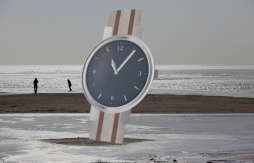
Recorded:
11 h 06 min
